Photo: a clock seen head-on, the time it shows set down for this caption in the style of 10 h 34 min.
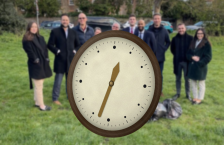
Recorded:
12 h 33 min
